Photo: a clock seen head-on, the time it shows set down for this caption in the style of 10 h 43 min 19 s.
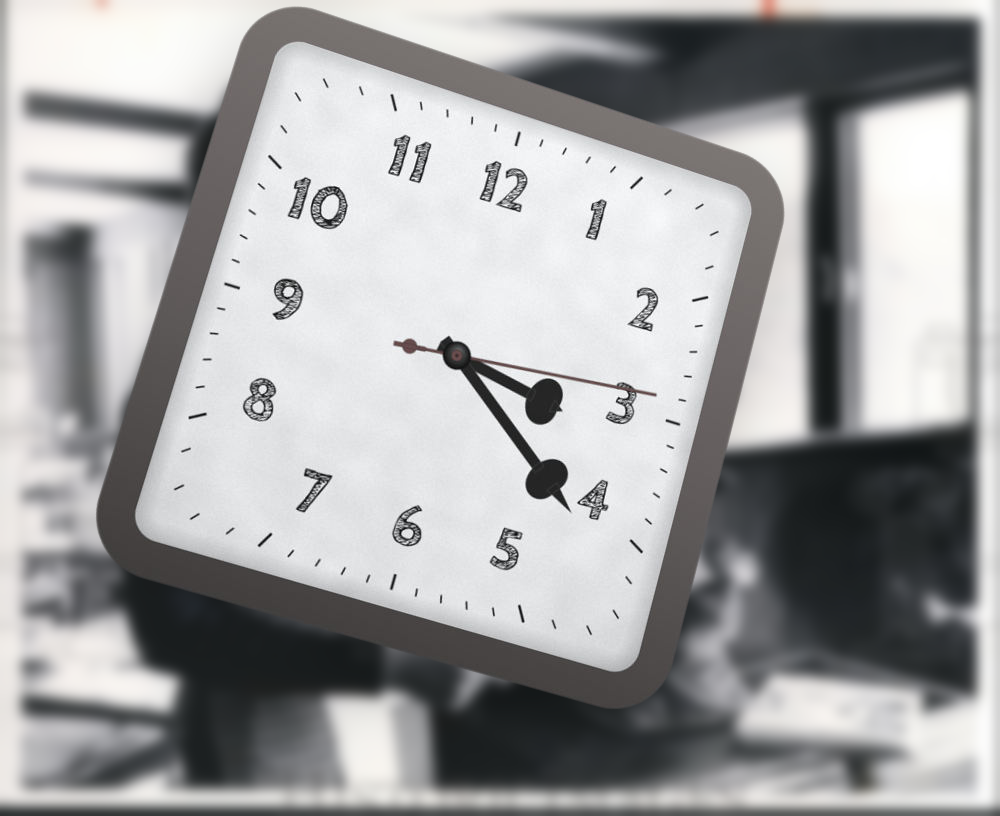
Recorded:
3 h 21 min 14 s
